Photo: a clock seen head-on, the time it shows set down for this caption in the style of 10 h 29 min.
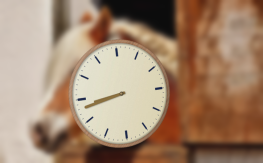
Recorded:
8 h 43 min
